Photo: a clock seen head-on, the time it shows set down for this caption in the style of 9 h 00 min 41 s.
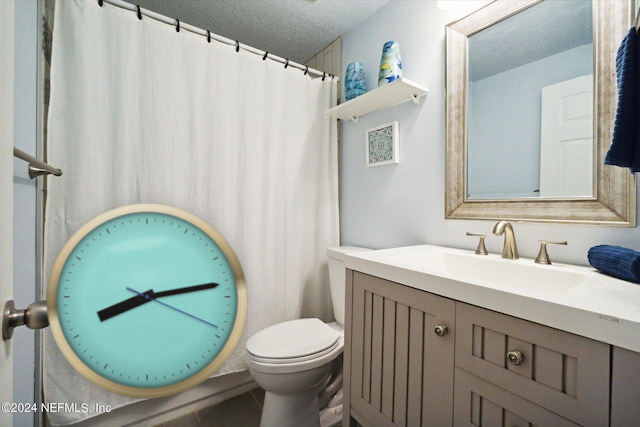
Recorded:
8 h 13 min 19 s
